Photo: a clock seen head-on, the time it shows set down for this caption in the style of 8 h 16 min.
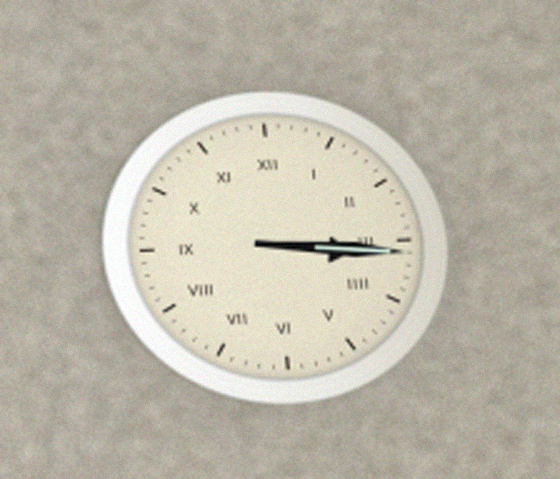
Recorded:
3 h 16 min
